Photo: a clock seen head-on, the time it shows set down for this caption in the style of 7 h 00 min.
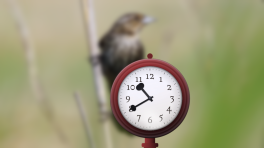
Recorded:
10 h 40 min
